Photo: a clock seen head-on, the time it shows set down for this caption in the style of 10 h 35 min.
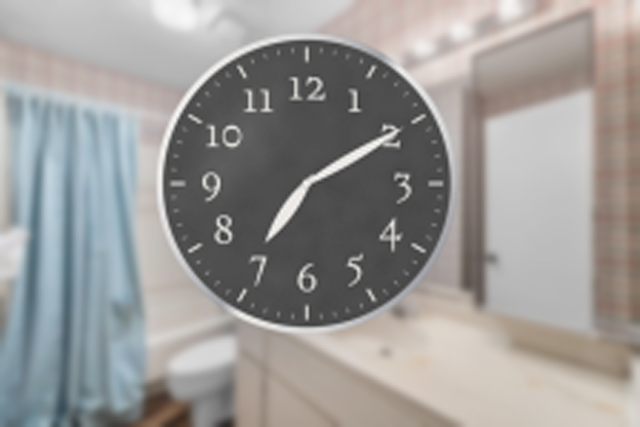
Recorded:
7 h 10 min
